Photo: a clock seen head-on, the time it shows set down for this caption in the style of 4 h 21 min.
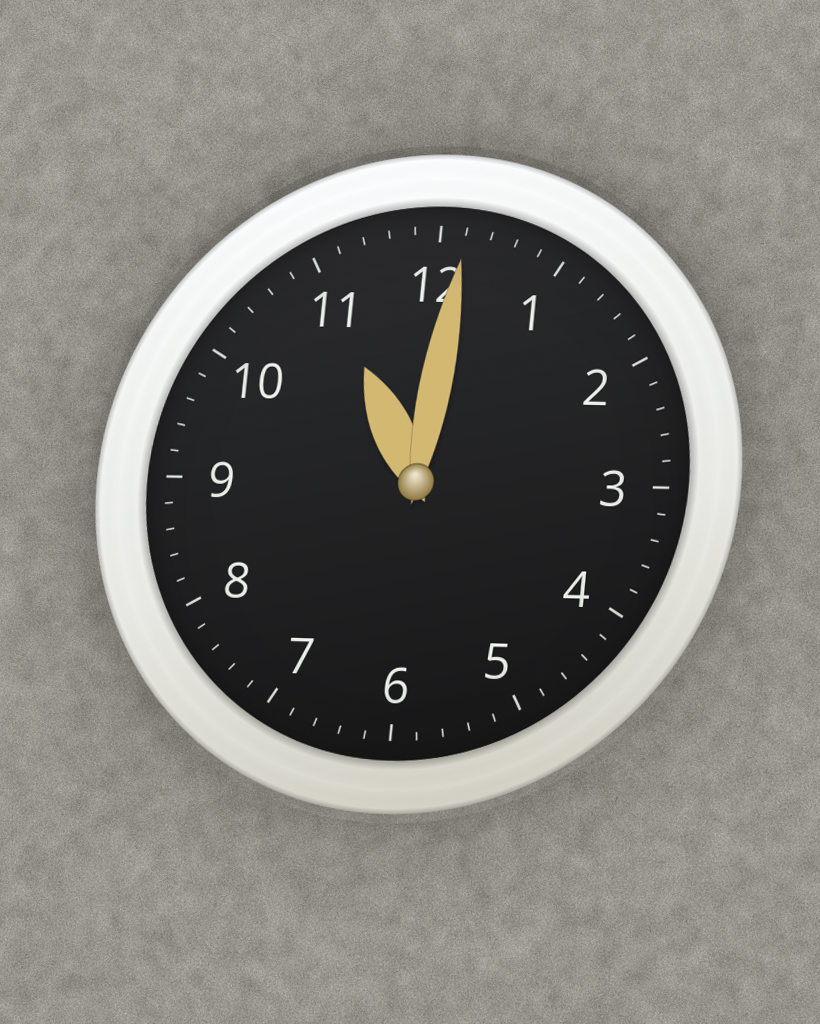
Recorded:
11 h 01 min
